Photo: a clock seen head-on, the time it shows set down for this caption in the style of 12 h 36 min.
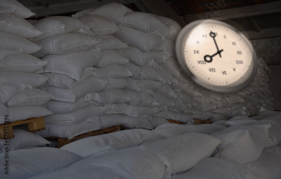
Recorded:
7 h 59 min
